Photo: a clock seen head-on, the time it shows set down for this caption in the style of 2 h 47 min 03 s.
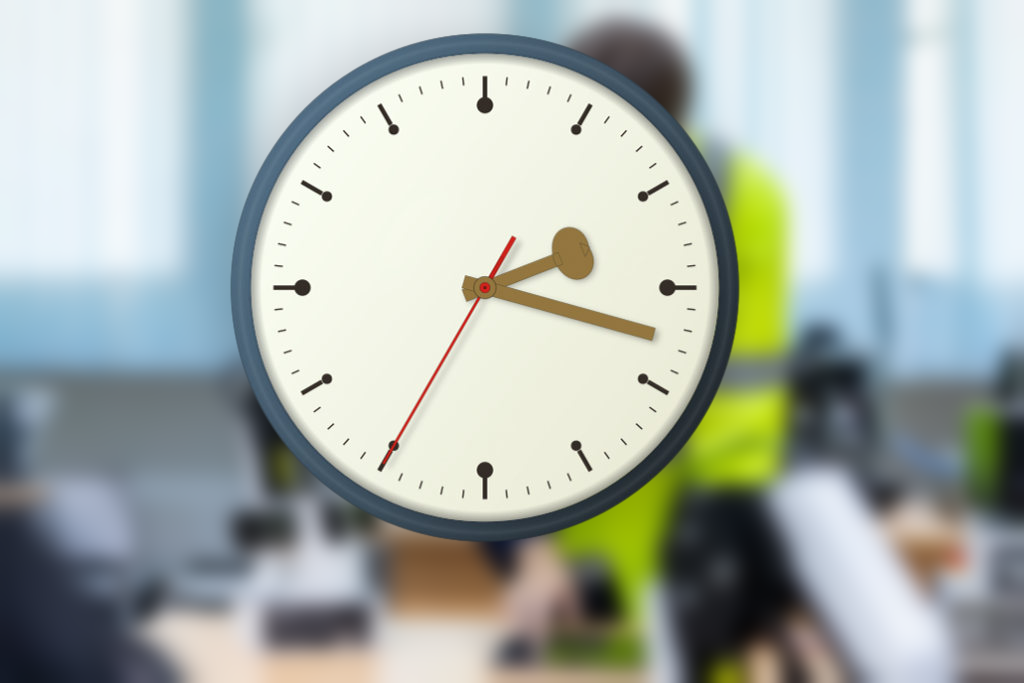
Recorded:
2 h 17 min 35 s
